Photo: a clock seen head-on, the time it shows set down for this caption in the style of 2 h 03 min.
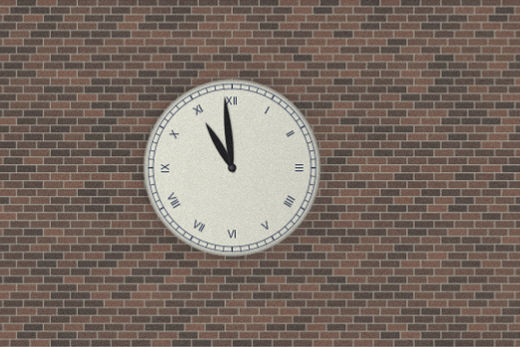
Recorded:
10 h 59 min
